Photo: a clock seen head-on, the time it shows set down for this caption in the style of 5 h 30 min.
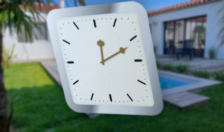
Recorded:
12 h 11 min
